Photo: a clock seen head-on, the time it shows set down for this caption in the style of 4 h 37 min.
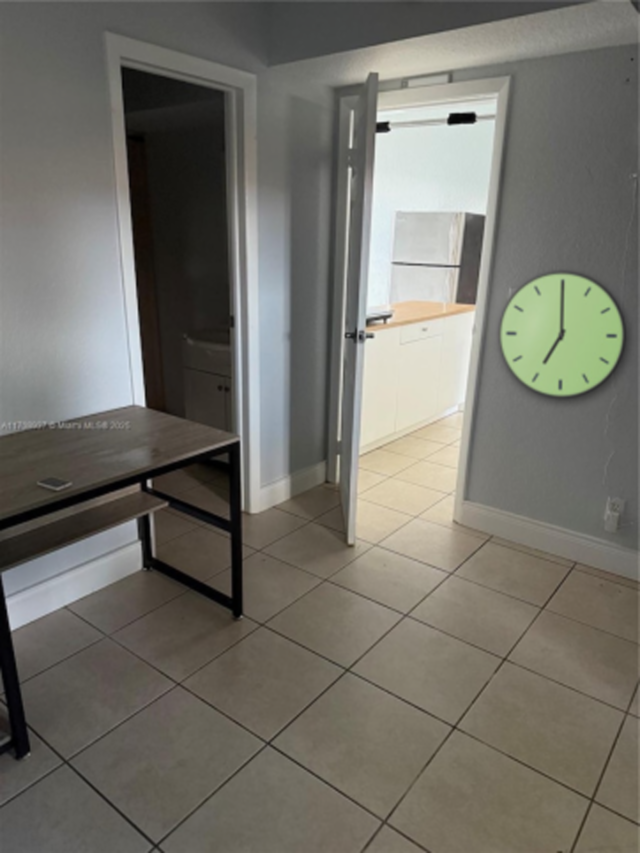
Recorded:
7 h 00 min
